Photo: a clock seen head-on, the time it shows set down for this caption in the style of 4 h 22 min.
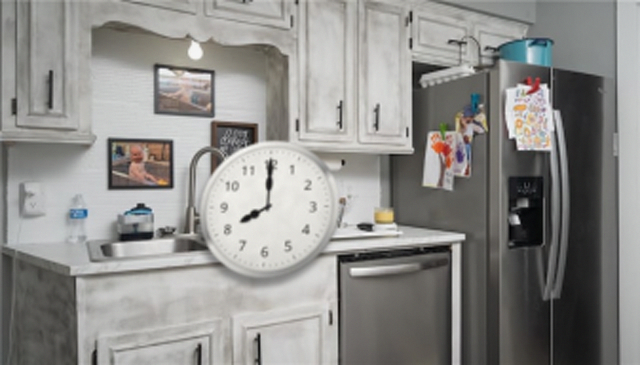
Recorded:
8 h 00 min
